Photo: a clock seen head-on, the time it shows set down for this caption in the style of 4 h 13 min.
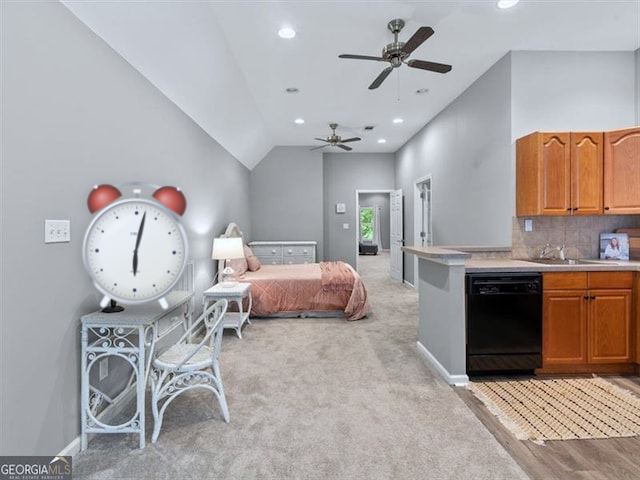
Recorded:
6 h 02 min
